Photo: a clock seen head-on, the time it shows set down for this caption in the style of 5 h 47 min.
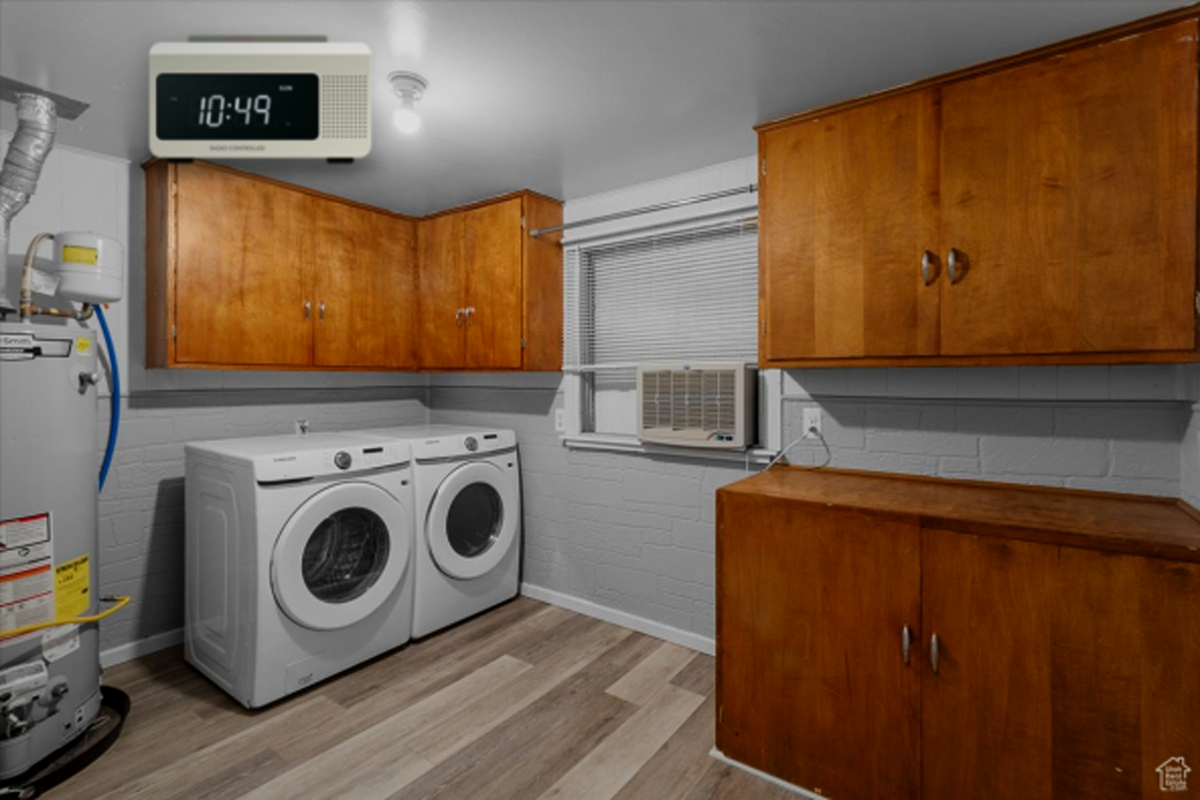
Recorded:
10 h 49 min
